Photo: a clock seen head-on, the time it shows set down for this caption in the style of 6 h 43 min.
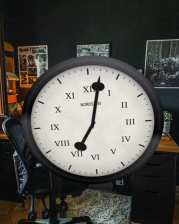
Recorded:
7 h 02 min
